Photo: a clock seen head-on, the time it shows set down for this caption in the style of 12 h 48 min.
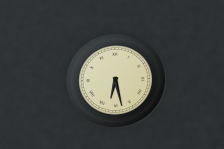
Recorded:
6 h 28 min
